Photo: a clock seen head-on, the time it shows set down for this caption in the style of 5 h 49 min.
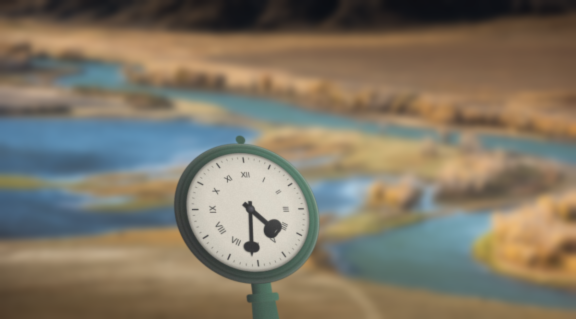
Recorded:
4 h 31 min
